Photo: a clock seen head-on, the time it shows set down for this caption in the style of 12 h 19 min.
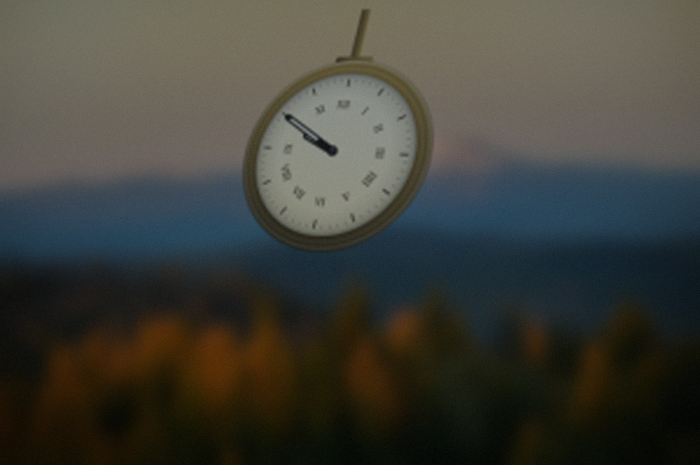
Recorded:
9 h 50 min
